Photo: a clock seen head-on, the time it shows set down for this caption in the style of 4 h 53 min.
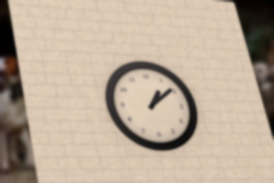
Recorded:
1 h 09 min
